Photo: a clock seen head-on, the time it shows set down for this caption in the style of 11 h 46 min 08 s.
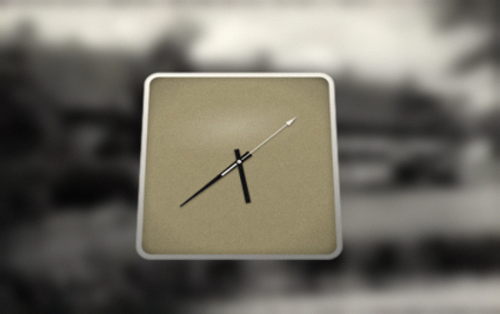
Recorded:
5 h 38 min 08 s
